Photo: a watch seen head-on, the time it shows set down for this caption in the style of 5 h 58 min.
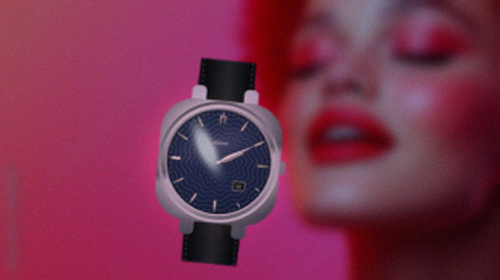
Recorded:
2 h 10 min
